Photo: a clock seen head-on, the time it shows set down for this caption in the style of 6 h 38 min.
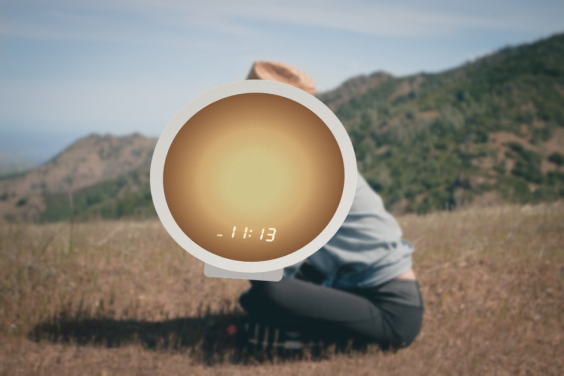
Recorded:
11 h 13 min
